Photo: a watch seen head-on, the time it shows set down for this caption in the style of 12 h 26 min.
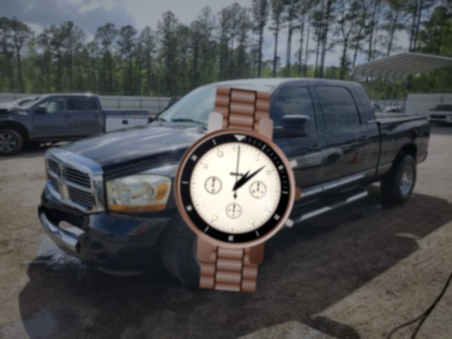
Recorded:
1 h 08 min
